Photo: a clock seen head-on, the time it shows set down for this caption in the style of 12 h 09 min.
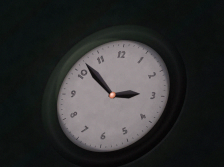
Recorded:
2 h 52 min
